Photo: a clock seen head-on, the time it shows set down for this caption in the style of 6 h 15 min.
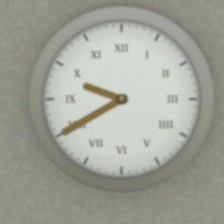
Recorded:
9 h 40 min
